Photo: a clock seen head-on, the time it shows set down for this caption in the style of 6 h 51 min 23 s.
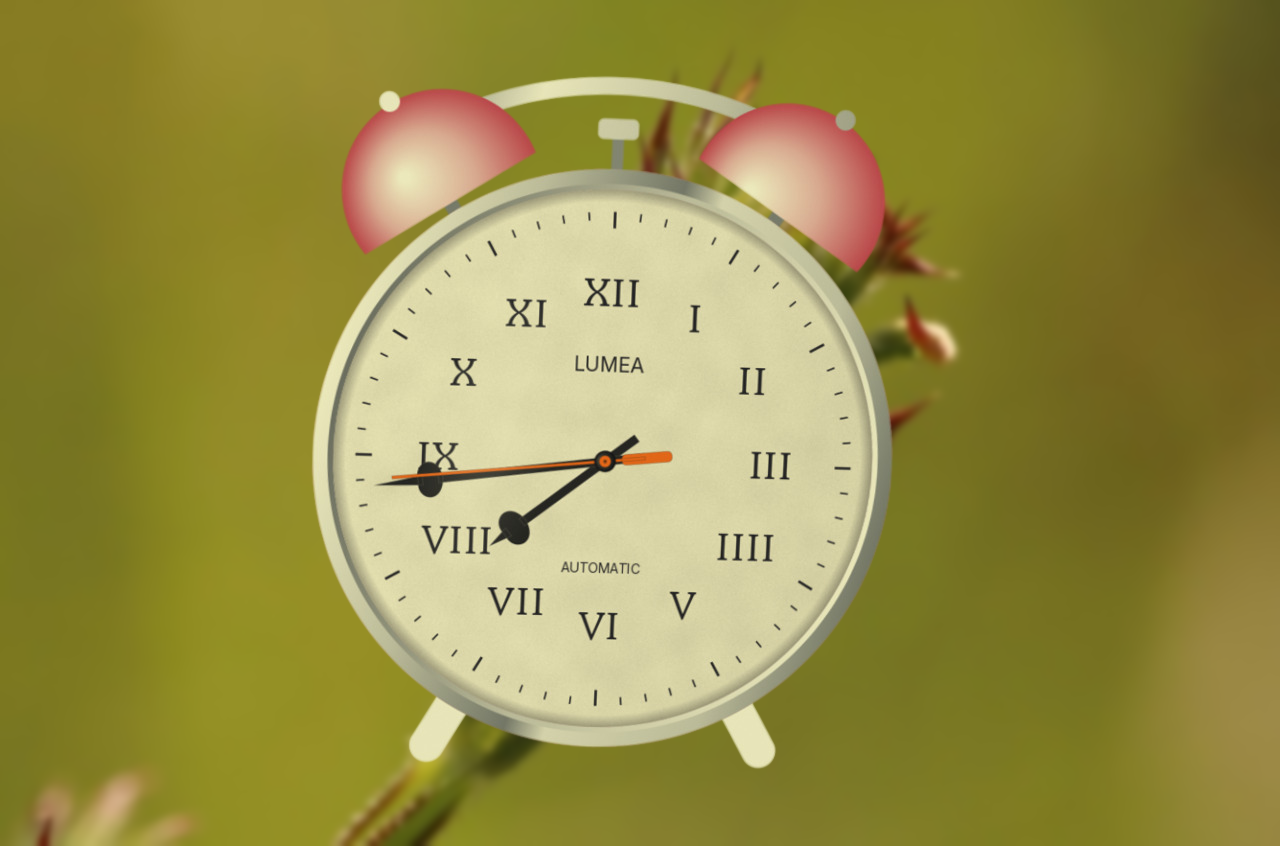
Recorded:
7 h 43 min 44 s
